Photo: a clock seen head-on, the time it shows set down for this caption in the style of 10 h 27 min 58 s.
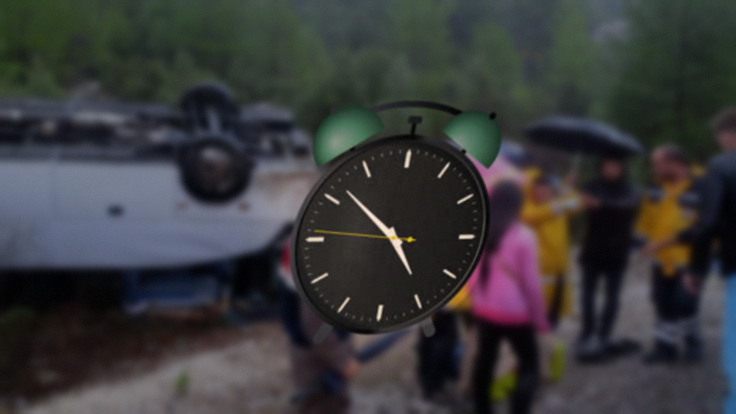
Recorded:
4 h 51 min 46 s
